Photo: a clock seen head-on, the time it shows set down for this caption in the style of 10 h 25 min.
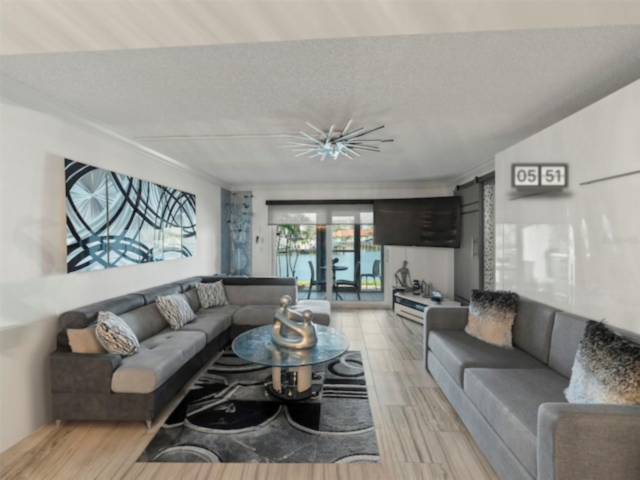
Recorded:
5 h 51 min
